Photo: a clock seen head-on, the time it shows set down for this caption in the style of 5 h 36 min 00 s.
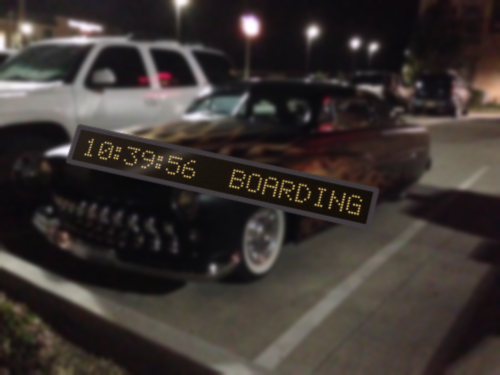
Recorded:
10 h 39 min 56 s
